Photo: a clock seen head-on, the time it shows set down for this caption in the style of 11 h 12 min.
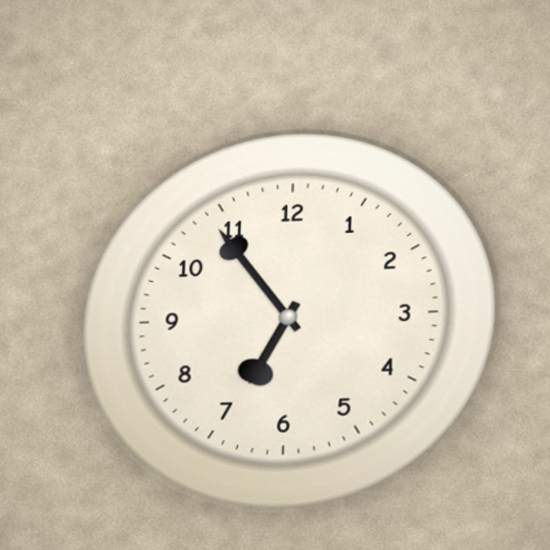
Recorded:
6 h 54 min
